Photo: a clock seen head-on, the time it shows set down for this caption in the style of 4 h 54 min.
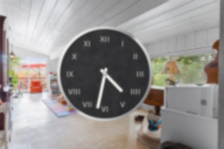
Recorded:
4 h 32 min
